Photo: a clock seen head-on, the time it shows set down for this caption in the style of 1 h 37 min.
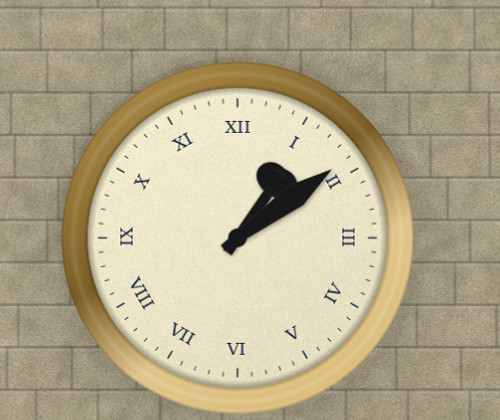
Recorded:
1 h 09 min
